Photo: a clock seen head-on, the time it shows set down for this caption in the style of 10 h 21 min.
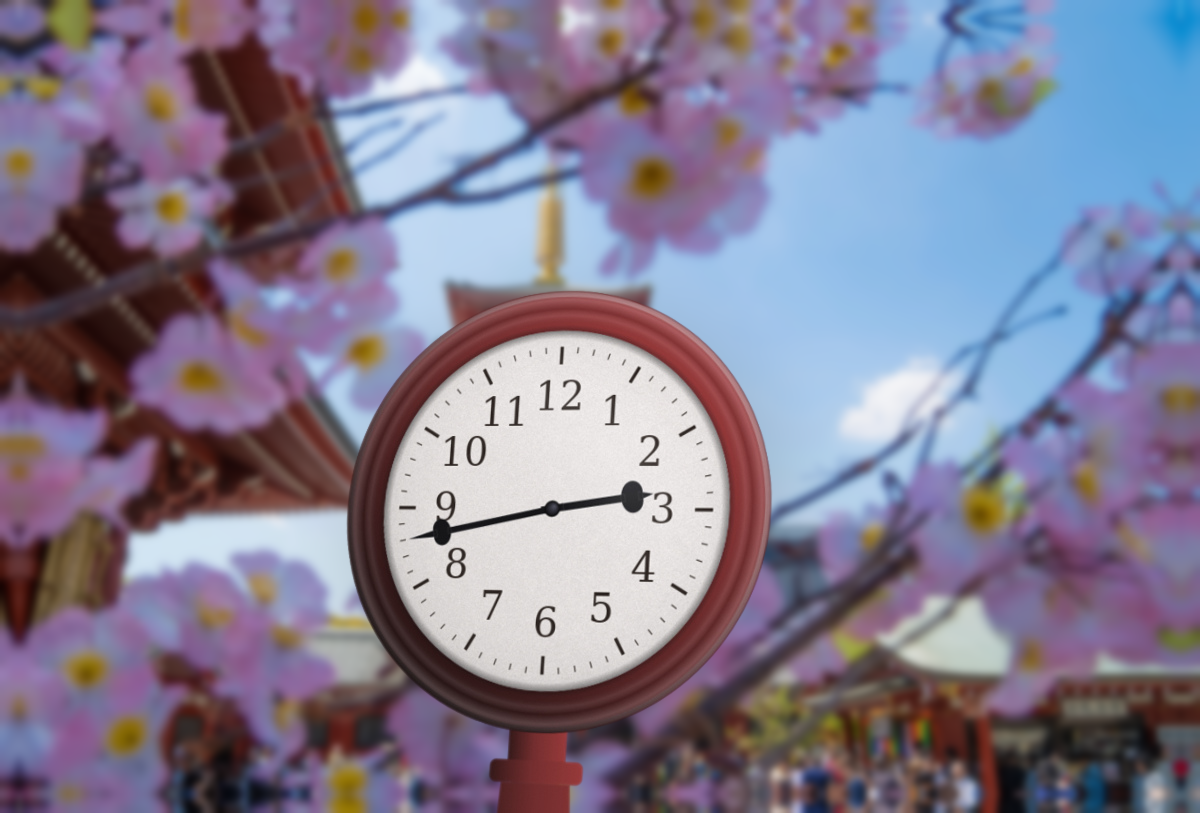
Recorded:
2 h 43 min
